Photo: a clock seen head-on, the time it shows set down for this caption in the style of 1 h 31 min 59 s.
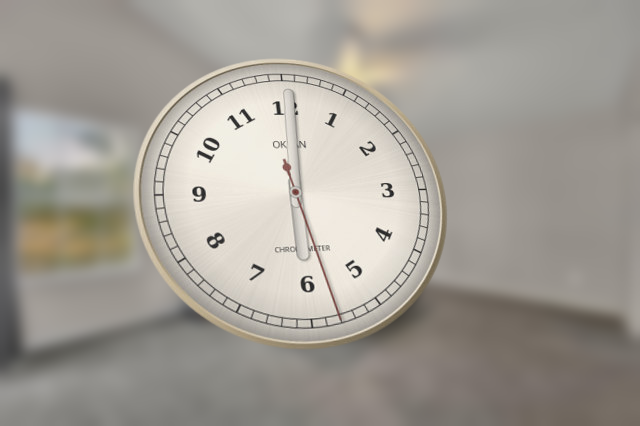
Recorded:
6 h 00 min 28 s
